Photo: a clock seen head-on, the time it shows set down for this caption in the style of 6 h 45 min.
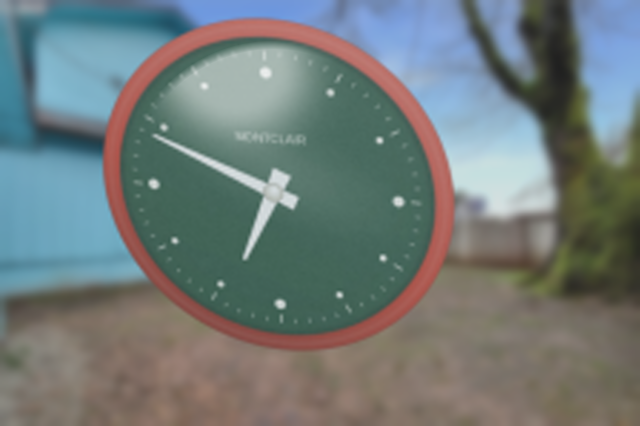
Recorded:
6 h 49 min
